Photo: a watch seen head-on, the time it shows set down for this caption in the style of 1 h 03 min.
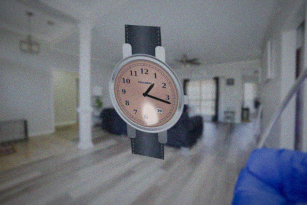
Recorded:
1 h 17 min
